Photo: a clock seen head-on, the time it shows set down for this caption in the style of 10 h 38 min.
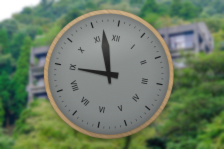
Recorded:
8 h 57 min
